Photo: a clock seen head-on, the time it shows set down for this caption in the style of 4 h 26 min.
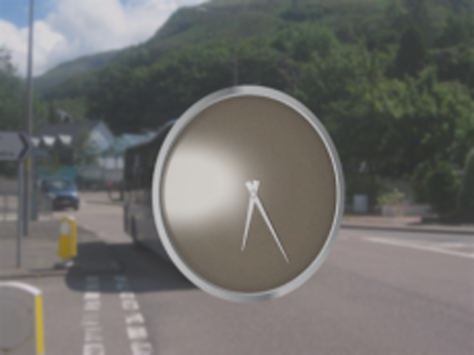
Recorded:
6 h 25 min
